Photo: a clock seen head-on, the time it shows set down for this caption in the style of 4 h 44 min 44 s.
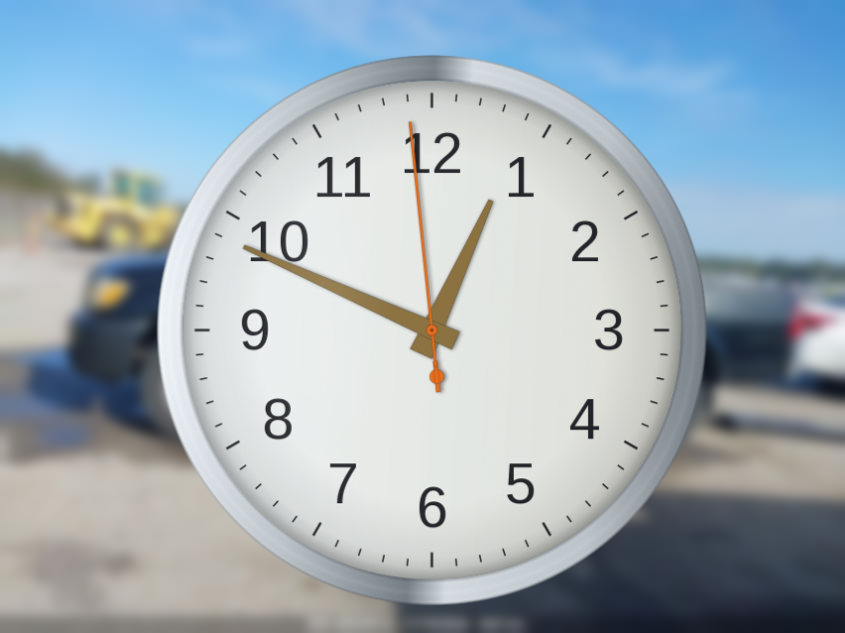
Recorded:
12 h 48 min 59 s
